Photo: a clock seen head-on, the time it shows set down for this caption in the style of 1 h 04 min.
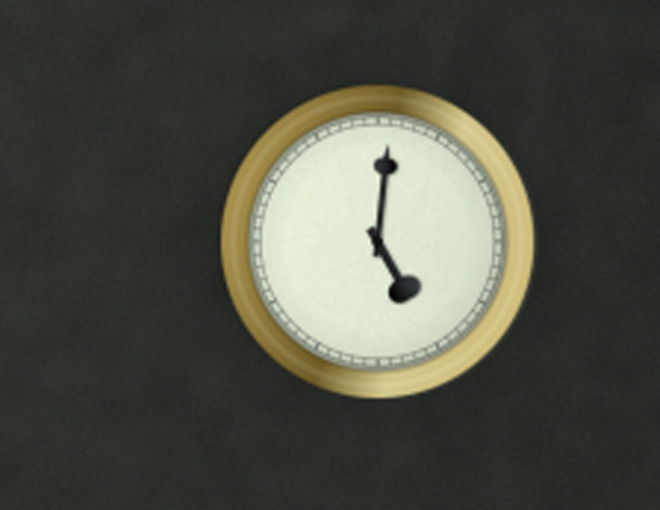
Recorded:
5 h 01 min
